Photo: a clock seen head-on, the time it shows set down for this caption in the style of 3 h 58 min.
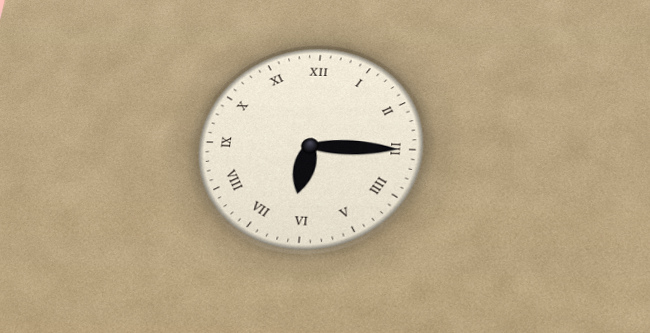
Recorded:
6 h 15 min
